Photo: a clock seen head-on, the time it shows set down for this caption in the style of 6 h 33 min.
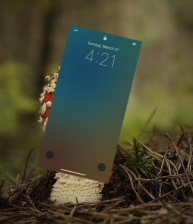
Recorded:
4 h 21 min
